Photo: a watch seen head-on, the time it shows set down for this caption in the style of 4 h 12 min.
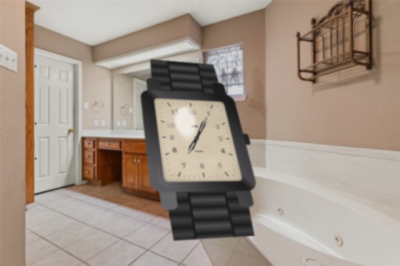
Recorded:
7 h 05 min
